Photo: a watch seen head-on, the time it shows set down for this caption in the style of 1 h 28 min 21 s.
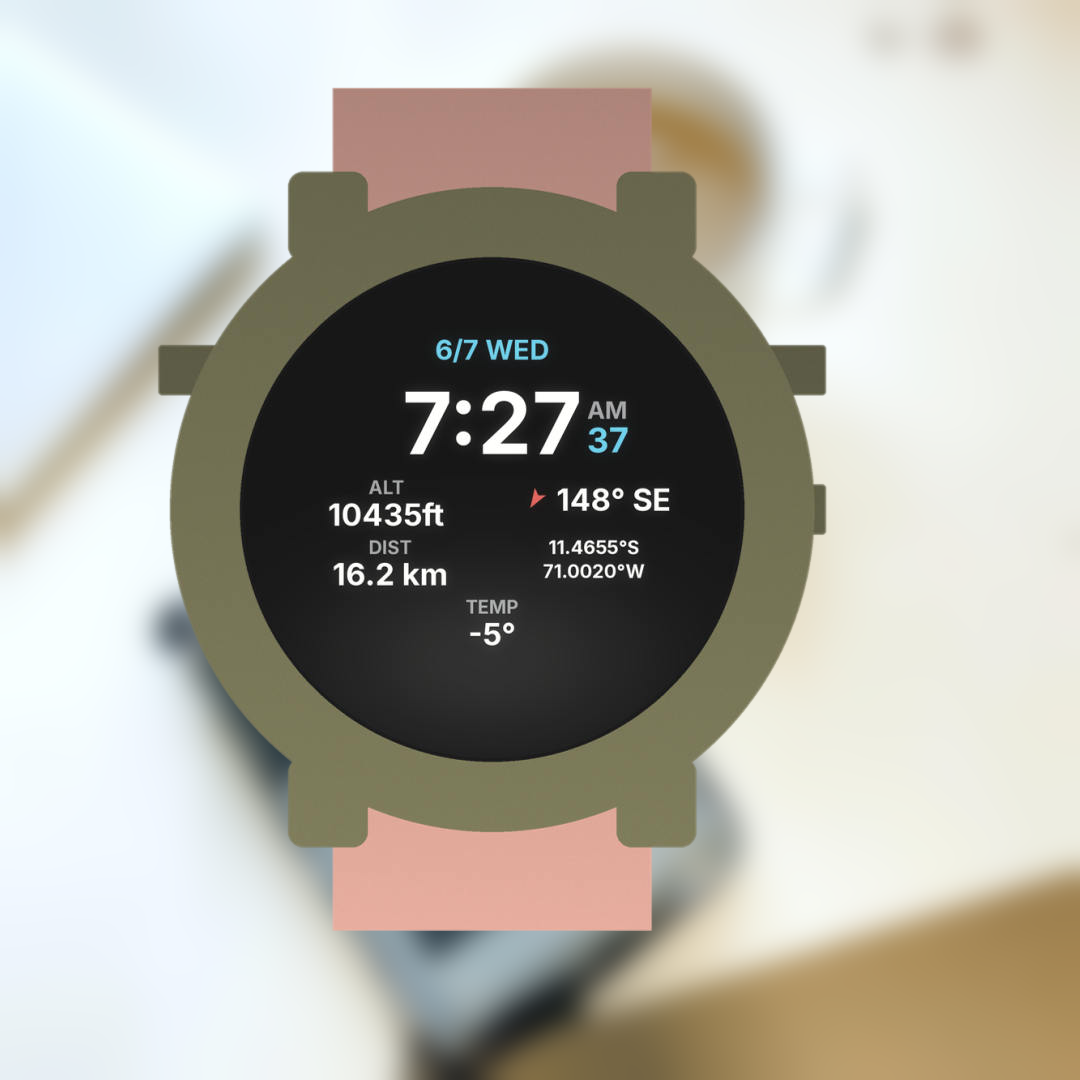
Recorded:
7 h 27 min 37 s
